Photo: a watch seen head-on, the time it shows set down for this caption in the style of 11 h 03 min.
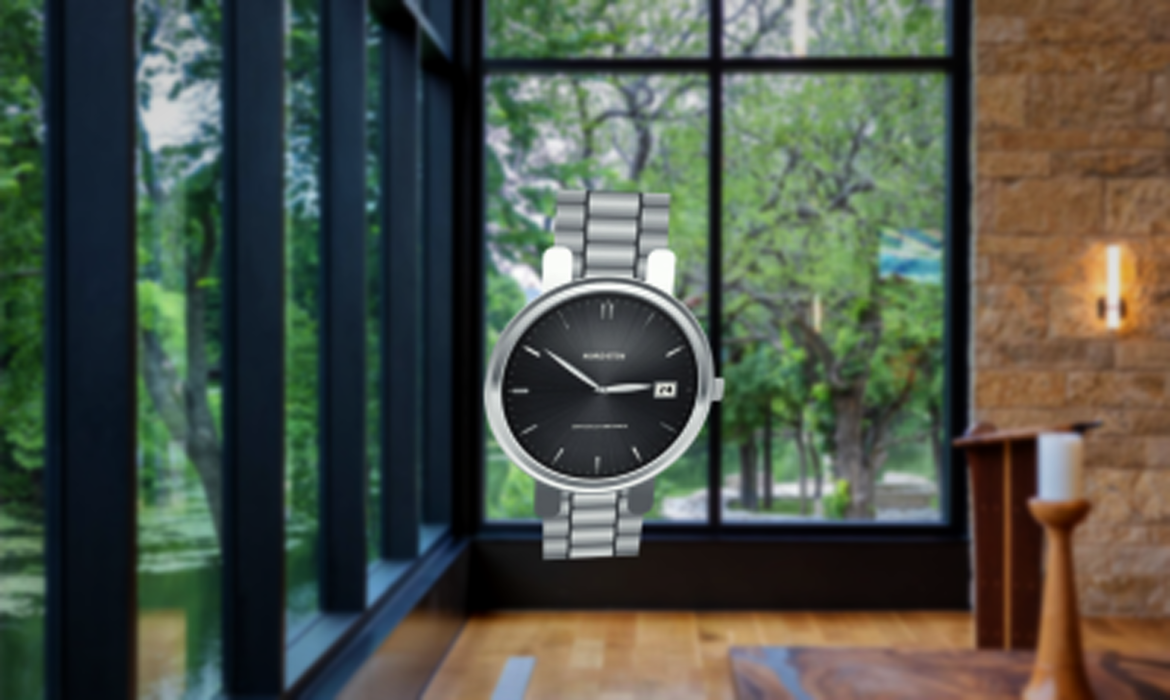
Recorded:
2 h 51 min
